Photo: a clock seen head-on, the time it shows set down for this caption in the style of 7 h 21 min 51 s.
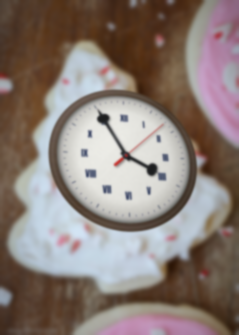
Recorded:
3 h 55 min 08 s
